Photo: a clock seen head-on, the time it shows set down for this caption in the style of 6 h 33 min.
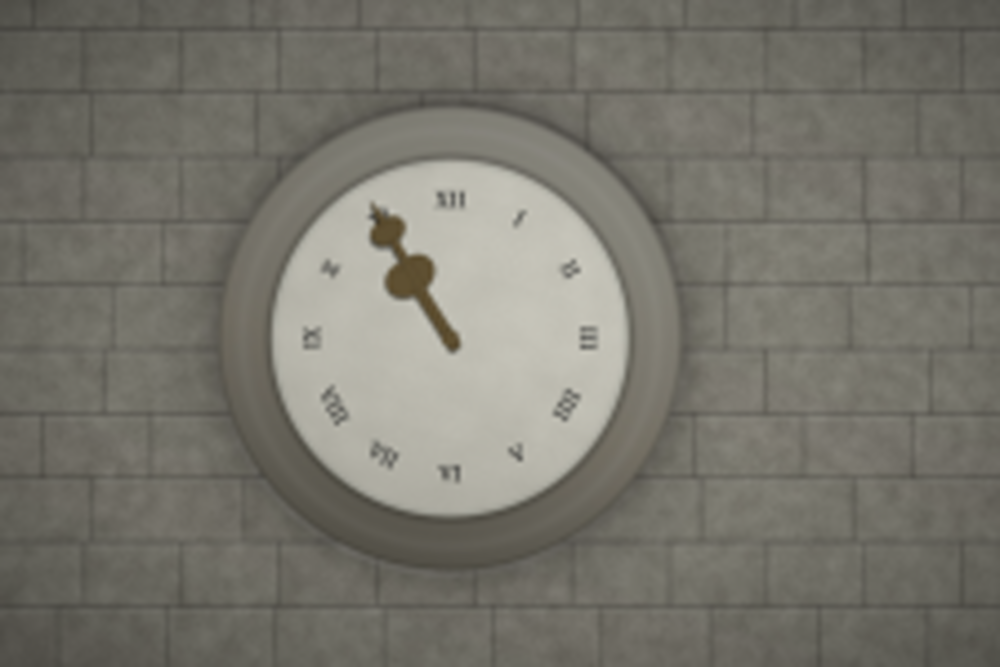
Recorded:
10 h 55 min
